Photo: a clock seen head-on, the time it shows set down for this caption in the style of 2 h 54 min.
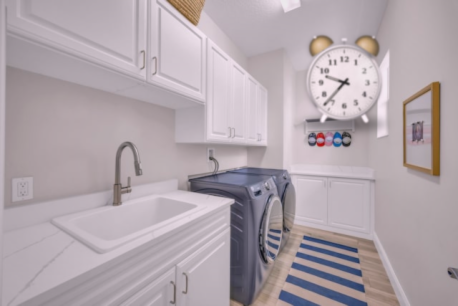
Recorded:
9 h 37 min
